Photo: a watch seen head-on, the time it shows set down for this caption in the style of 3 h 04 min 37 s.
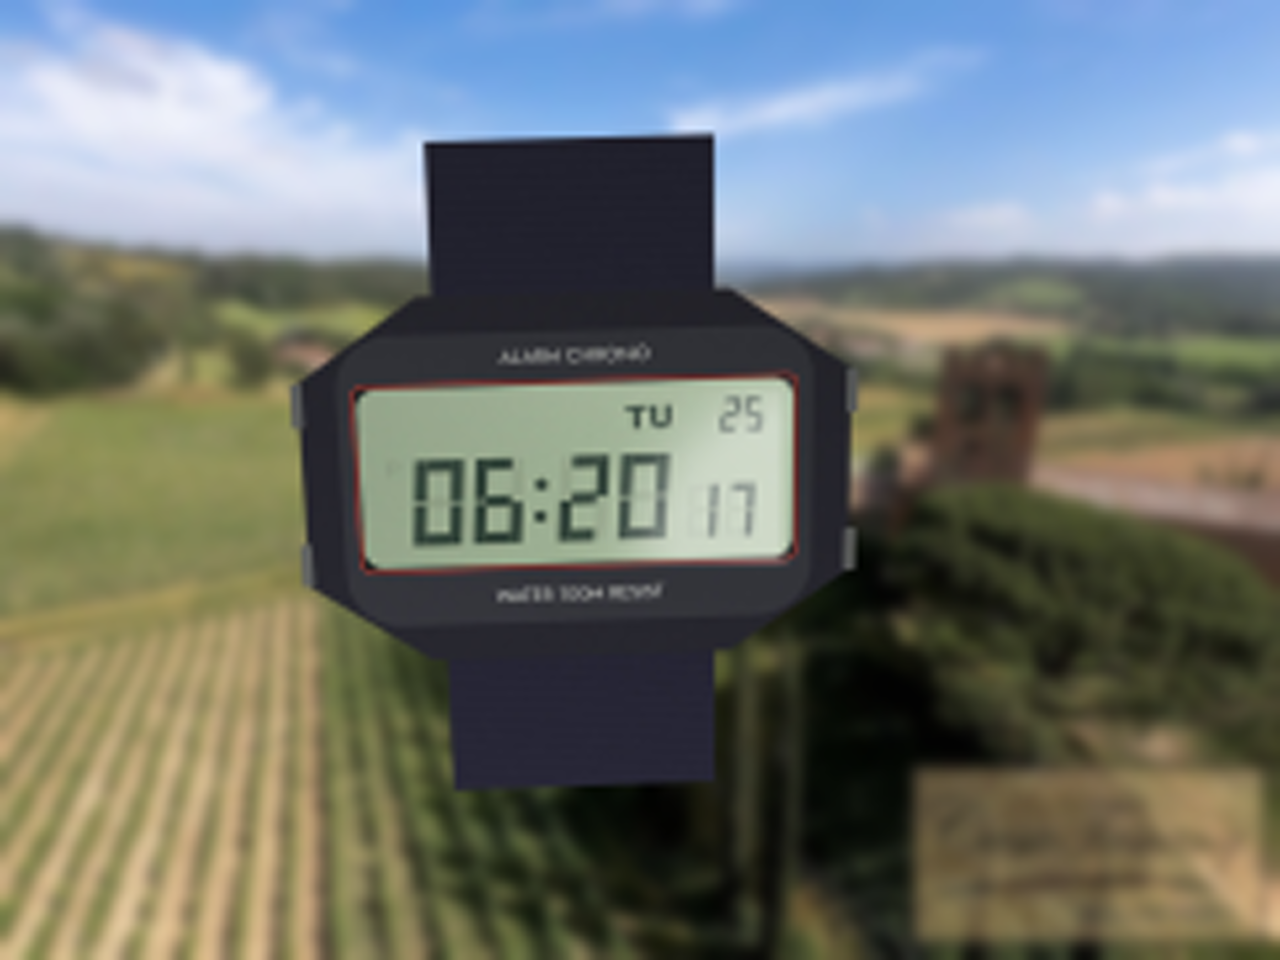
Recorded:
6 h 20 min 17 s
